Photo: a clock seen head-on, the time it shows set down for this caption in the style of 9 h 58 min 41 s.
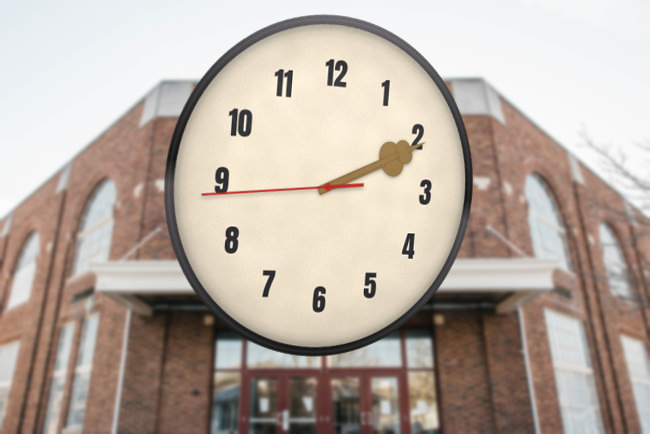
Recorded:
2 h 10 min 44 s
